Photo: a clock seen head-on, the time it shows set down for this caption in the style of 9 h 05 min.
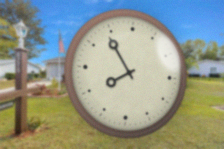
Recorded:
7 h 54 min
